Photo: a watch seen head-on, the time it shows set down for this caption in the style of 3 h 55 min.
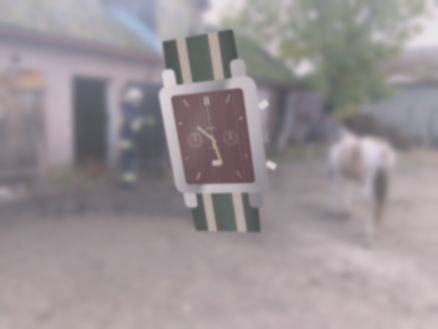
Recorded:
10 h 28 min
